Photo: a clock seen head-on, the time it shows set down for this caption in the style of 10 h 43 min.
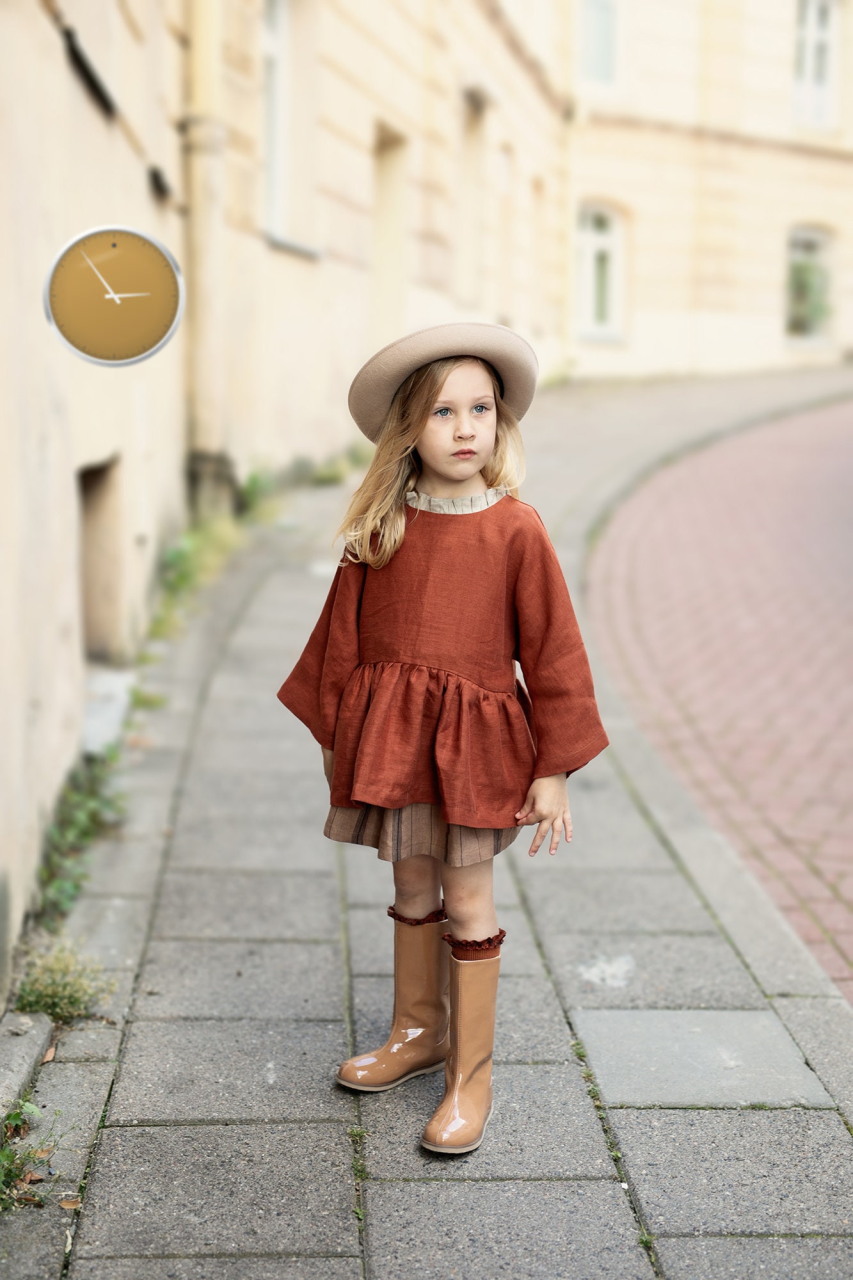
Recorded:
2 h 54 min
